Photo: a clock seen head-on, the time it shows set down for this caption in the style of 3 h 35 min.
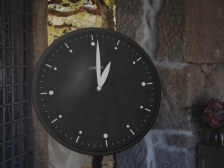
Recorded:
1 h 01 min
